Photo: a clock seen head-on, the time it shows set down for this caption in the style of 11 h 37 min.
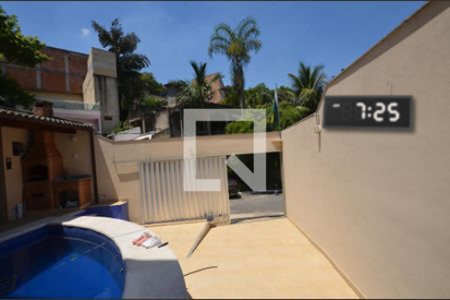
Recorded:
7 h 25 min
